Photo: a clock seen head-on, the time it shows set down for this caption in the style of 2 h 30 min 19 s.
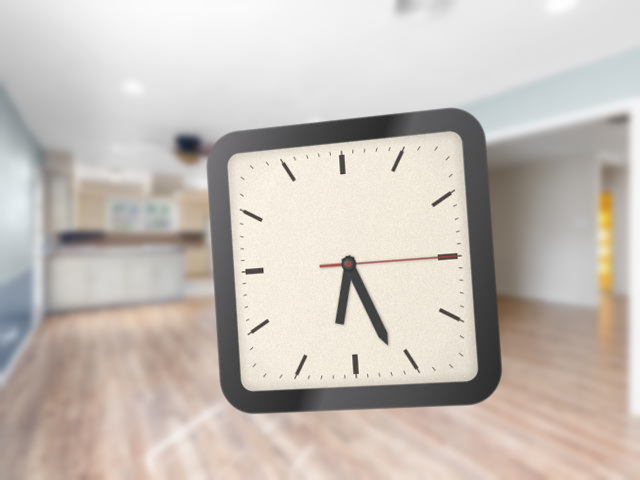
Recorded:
6 h 26 min 15 s
